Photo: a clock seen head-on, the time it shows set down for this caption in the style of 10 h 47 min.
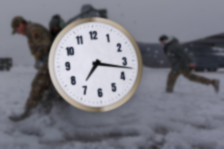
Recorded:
7 h 17 min
